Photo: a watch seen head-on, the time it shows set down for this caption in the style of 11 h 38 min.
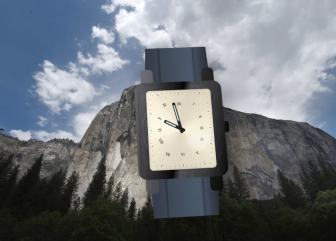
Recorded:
9 h 58 min
